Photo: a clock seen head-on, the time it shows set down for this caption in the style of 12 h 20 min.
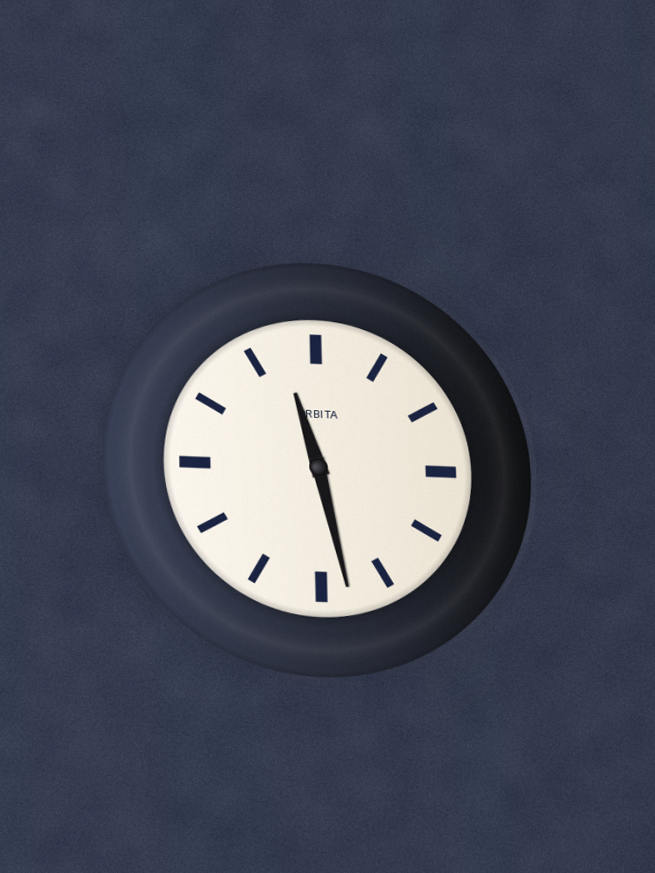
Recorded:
11 h 28 min
